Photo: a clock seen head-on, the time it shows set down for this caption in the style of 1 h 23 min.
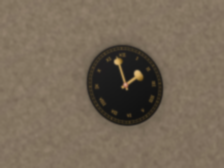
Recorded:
1 h 58 min
